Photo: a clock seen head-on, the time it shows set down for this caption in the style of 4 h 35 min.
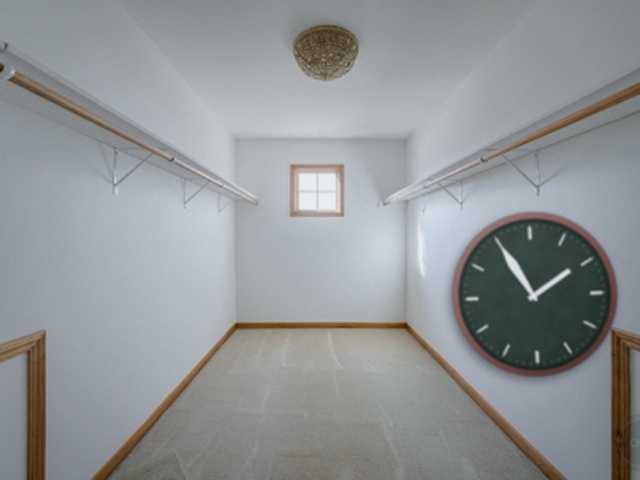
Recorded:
1 h 55 min
